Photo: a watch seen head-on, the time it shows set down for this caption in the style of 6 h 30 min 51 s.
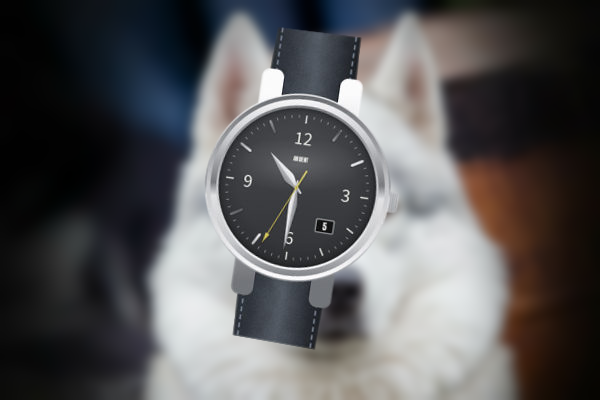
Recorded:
10 h 30 min 34 s
